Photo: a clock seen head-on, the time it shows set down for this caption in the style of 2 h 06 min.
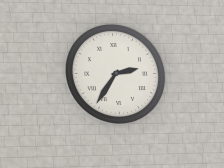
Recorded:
2 h 36 min
